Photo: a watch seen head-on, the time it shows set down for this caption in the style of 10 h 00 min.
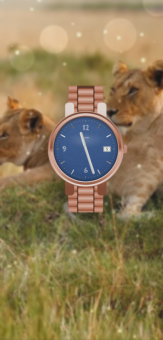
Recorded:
11 h 27 min
